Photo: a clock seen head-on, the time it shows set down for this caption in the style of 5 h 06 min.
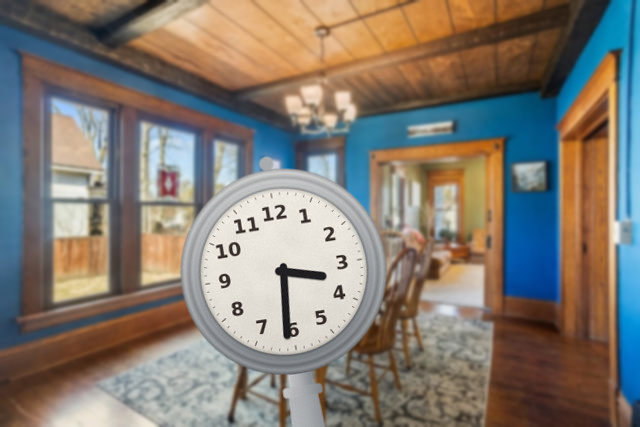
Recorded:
3 h 31 min
